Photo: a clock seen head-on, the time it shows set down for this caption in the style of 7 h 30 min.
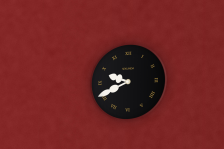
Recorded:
9 h 41 min
